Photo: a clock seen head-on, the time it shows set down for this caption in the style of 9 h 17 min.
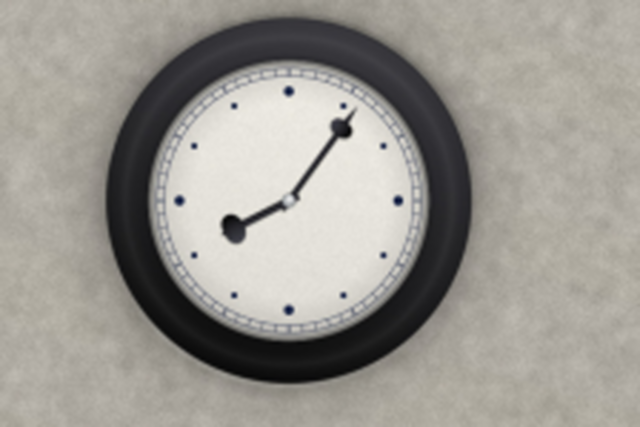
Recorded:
8 h 06 min
